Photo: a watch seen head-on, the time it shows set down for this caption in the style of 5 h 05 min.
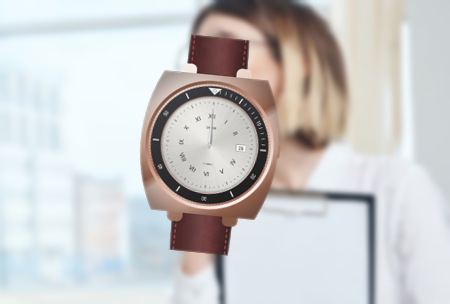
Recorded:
12 h 00 min
